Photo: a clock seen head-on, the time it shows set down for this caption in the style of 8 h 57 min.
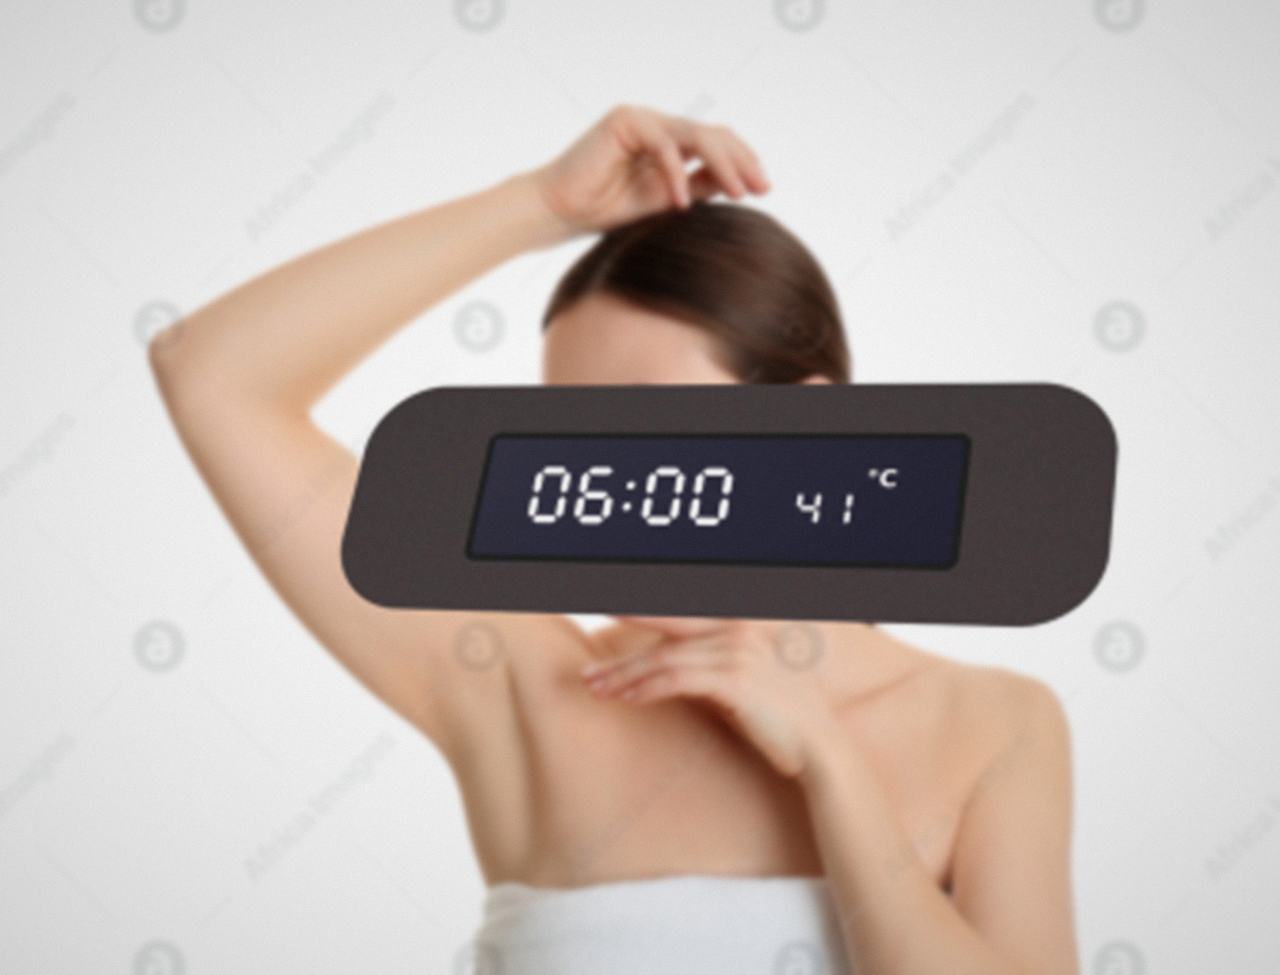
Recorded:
6 h 00 min
